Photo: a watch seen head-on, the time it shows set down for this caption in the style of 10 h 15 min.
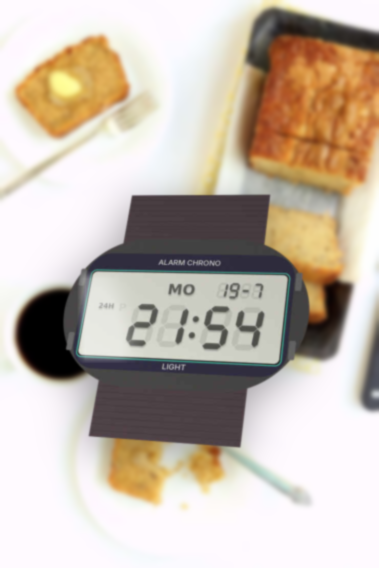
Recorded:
21 h 54 min
